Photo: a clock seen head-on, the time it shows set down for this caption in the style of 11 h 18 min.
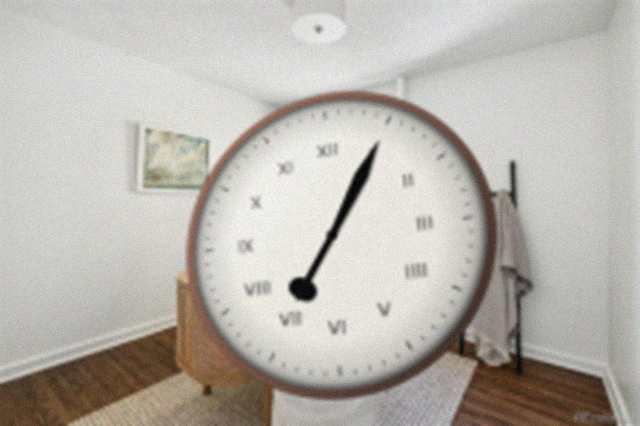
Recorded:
7 h 05 min
